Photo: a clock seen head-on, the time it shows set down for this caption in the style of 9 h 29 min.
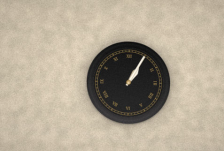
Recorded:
1 h 05 min
